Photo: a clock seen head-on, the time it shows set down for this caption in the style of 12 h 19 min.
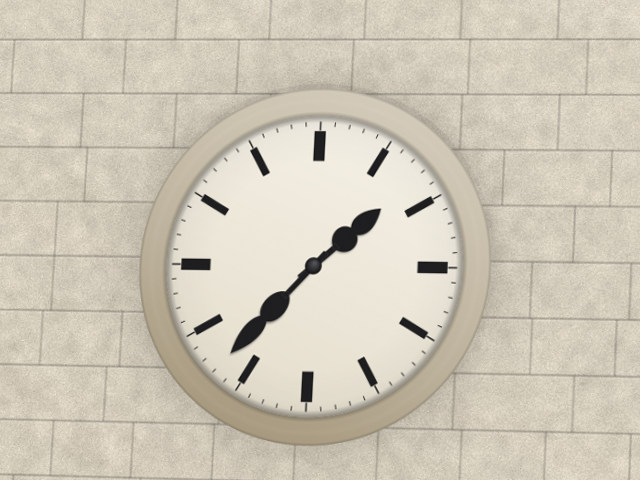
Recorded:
1 h 37 min
